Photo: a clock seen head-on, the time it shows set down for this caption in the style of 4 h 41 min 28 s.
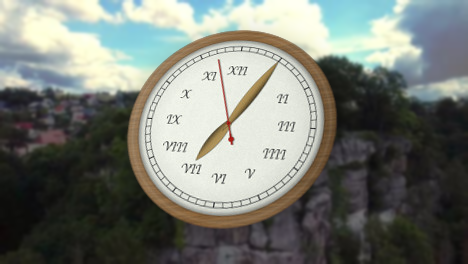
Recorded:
7 h 04 min 57 s
